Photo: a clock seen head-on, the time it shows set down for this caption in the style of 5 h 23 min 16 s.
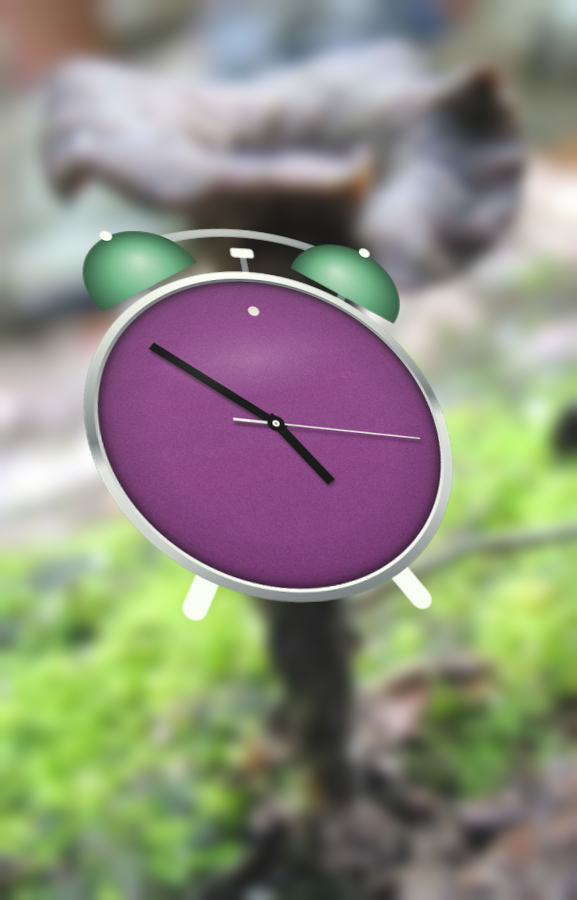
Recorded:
4 h 51 min 16 s
